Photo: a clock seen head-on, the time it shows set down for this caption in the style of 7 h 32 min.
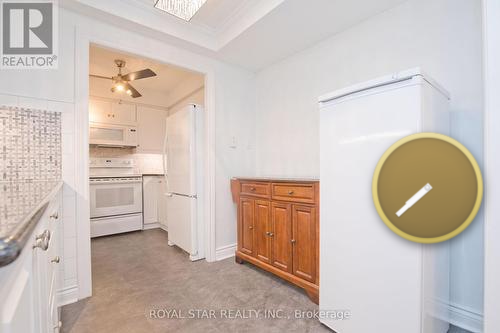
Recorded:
7 h 38 min
